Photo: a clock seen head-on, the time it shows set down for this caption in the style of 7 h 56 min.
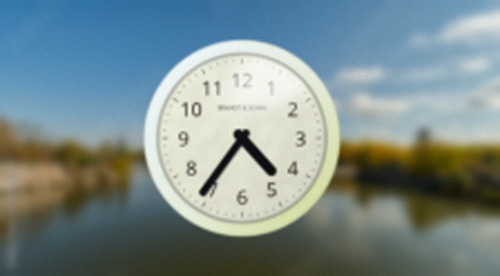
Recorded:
4 h 36 min
